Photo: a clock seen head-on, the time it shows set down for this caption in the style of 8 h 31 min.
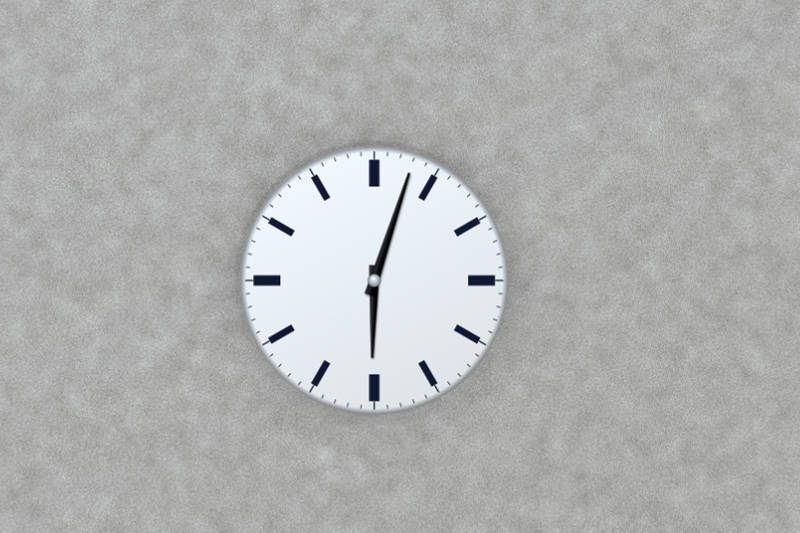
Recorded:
6 h 03 min
